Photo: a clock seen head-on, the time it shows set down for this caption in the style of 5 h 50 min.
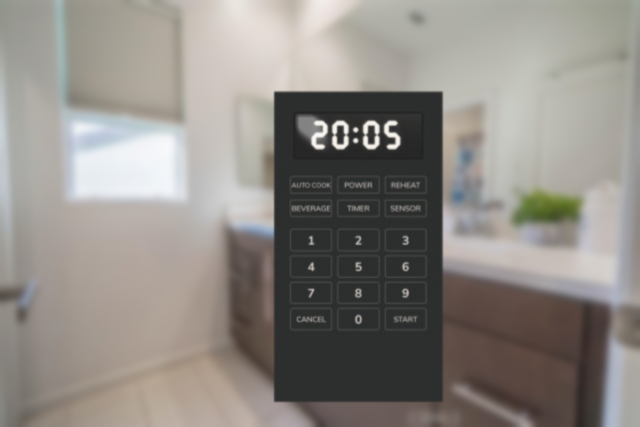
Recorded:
20 h 05 min
